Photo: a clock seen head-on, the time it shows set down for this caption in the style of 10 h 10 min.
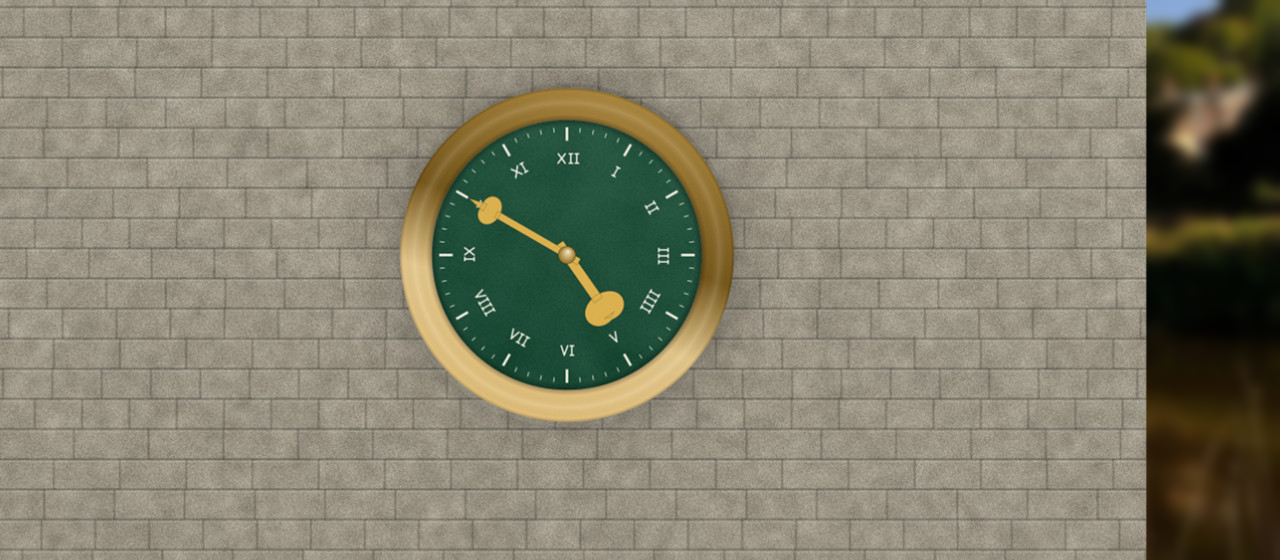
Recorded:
4 h 50 min
